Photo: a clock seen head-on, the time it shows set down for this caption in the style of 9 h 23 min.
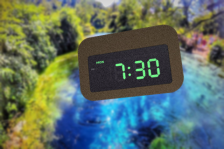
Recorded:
7 h 30 min
